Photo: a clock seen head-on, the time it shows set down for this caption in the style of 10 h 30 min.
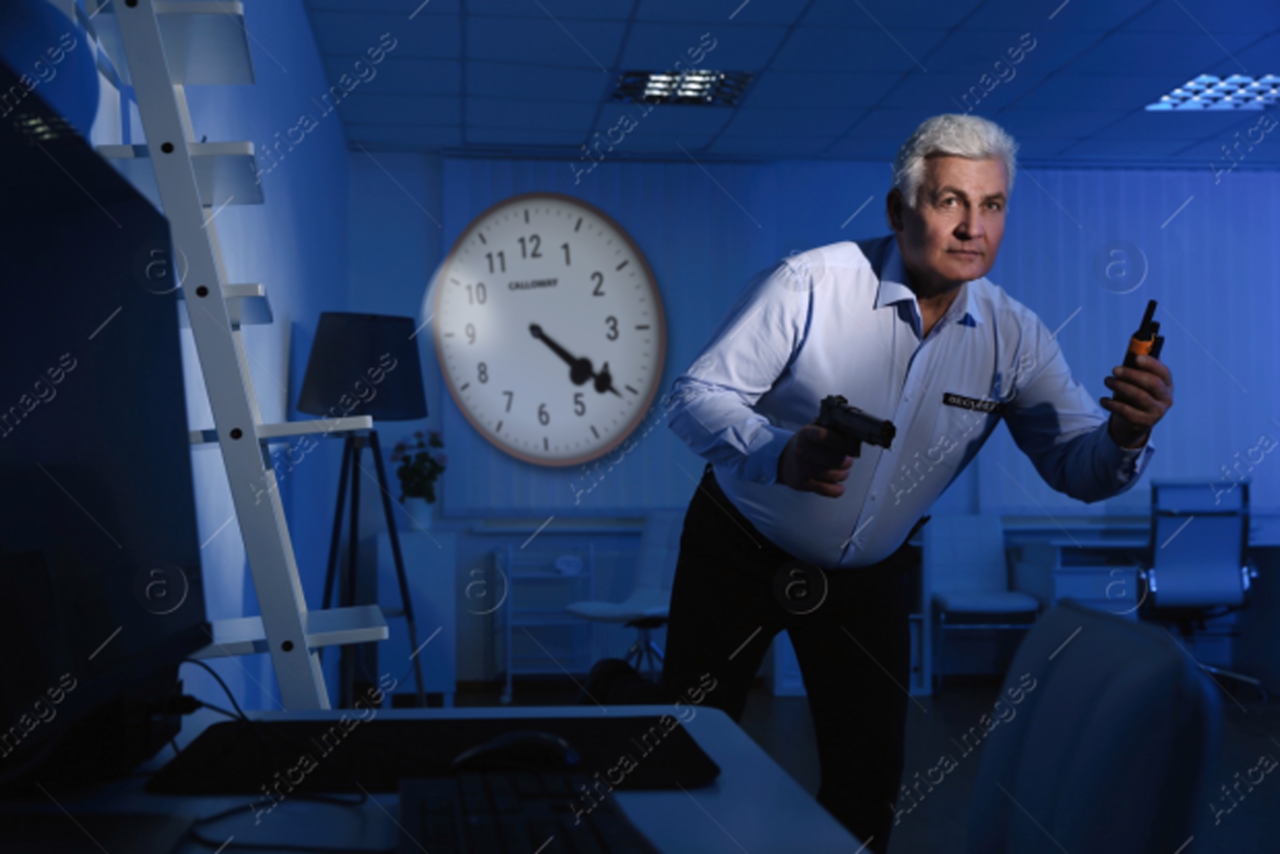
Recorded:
4 h 21 min
